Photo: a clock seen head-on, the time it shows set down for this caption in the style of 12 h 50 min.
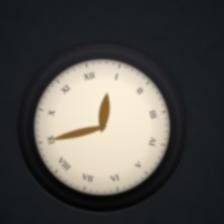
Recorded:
12 h 45 min
